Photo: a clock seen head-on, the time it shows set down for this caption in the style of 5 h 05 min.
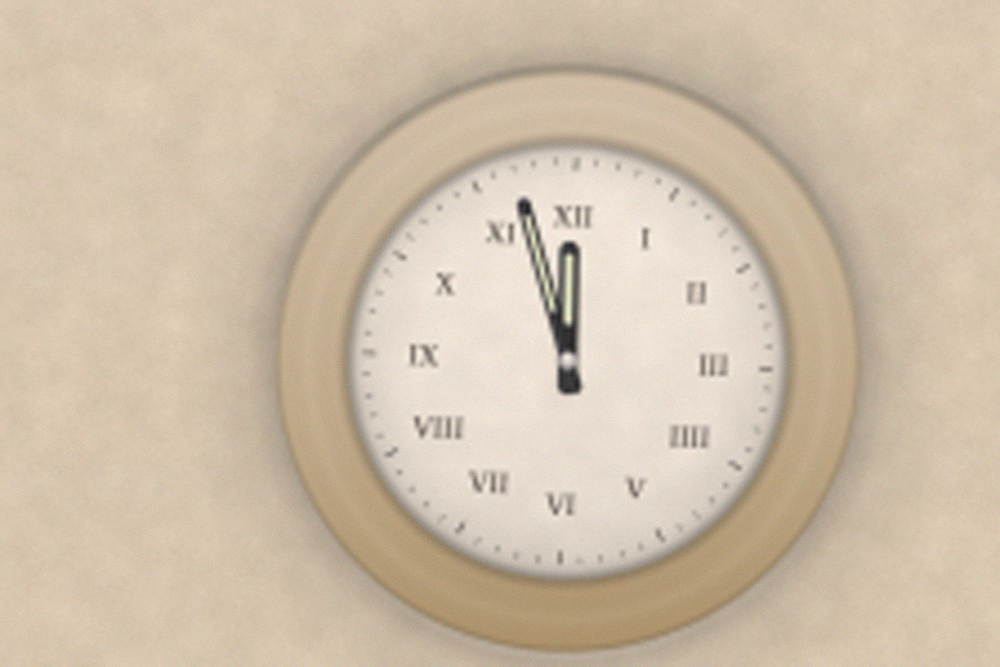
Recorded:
11 h 57 min
